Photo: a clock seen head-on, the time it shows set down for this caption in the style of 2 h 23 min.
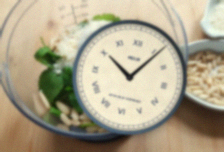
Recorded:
10 h 06 min
